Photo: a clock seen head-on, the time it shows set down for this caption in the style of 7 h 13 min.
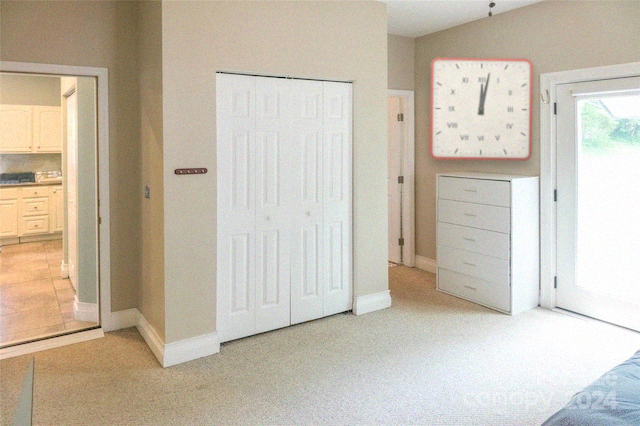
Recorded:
12 h 02 min
